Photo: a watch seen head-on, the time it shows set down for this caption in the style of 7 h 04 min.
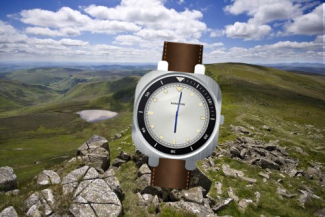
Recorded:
6 h 01 min
